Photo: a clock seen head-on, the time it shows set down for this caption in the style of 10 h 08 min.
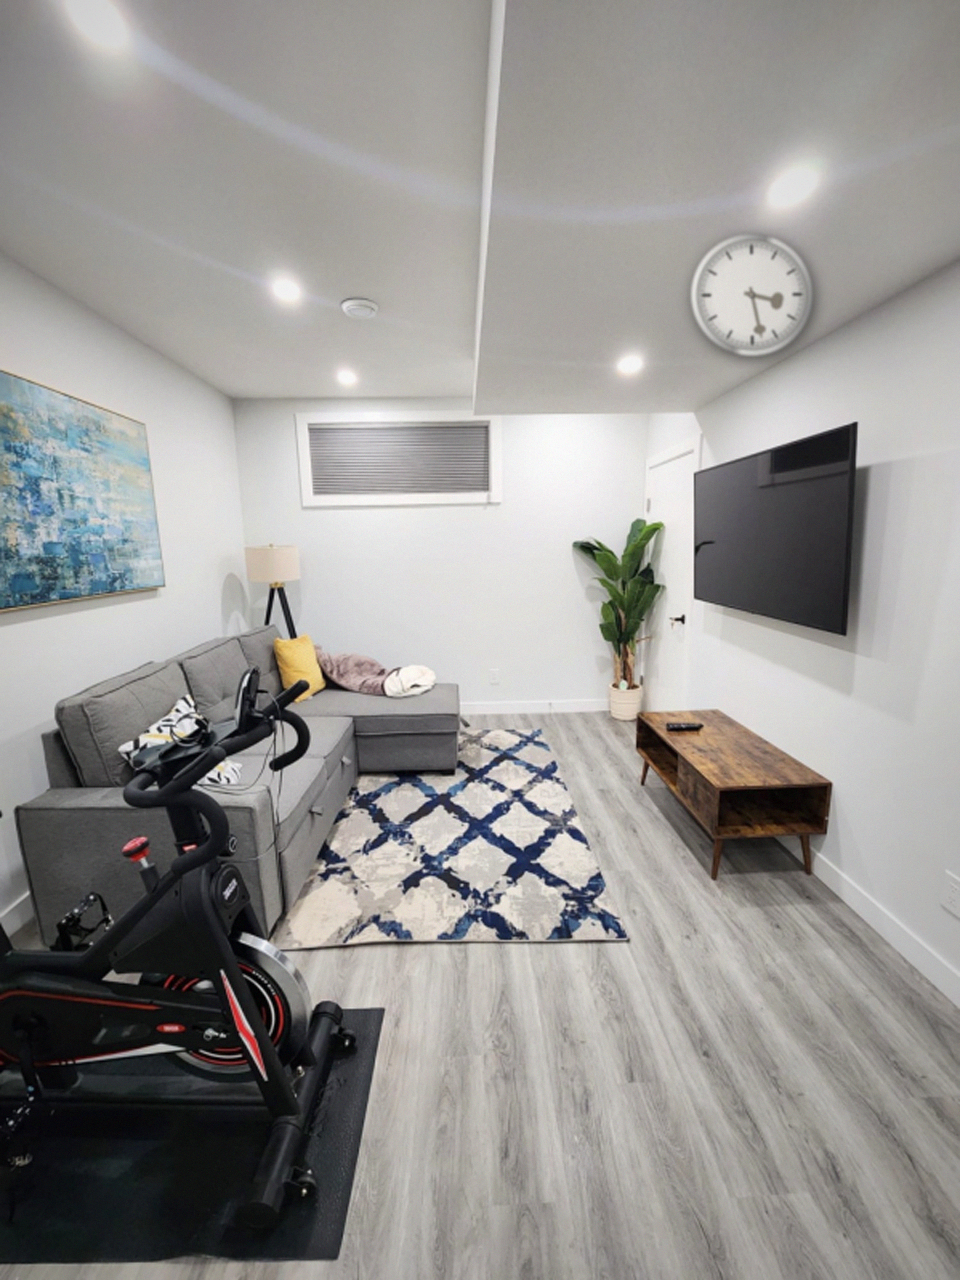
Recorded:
3 h 28 min
